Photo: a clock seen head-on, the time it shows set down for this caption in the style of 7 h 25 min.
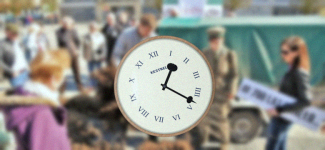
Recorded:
1 h 23 min
